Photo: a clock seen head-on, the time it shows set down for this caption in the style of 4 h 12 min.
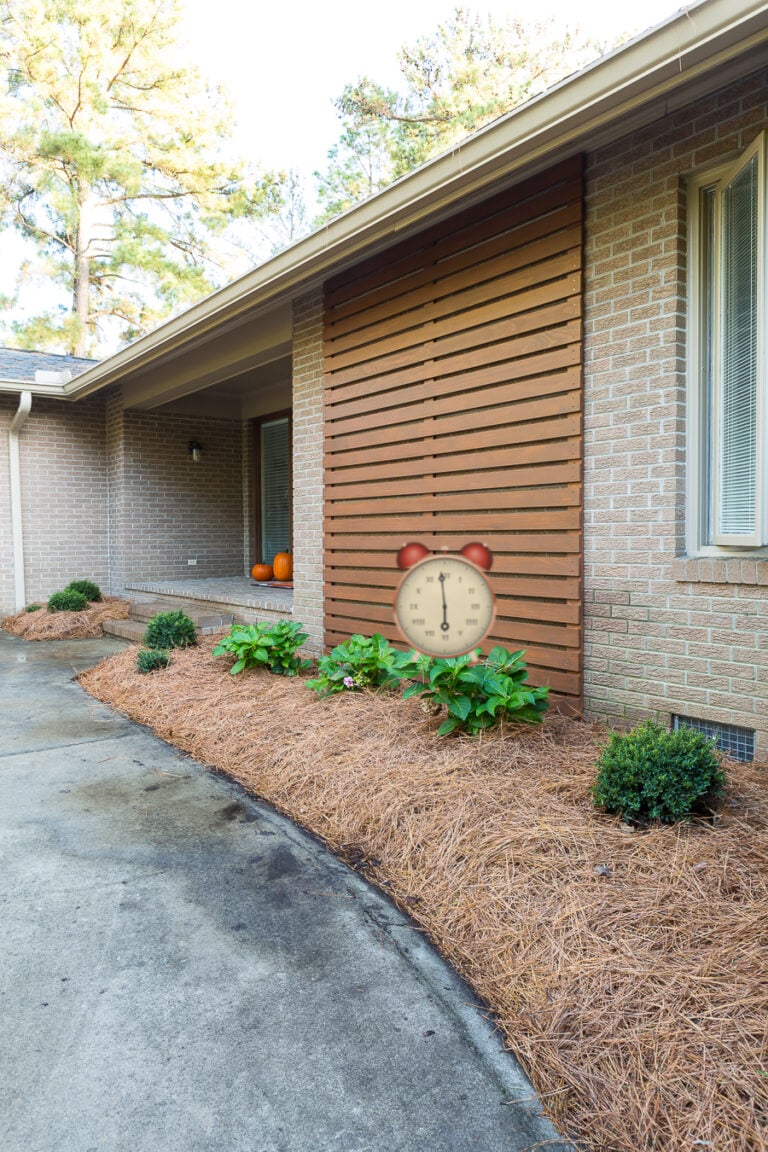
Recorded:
5 h 59 min
